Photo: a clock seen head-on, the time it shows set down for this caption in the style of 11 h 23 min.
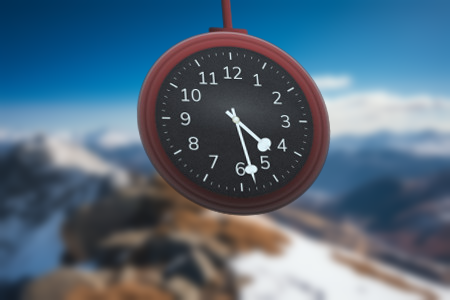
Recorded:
4 h 28 min
